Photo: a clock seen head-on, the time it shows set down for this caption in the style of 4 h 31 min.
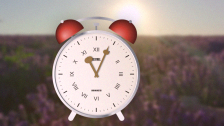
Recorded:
11 h 04 min
